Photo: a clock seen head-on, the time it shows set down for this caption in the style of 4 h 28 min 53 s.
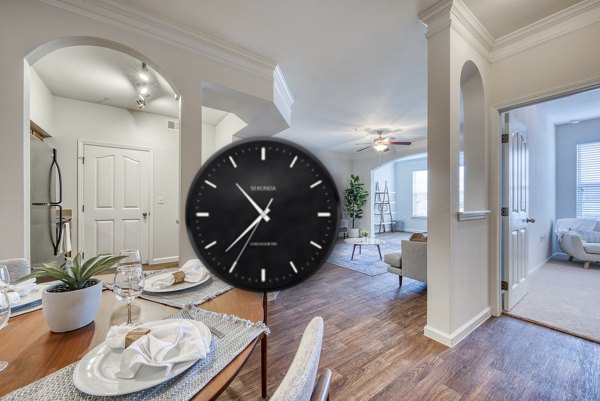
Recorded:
10 h 37 min 35 s
